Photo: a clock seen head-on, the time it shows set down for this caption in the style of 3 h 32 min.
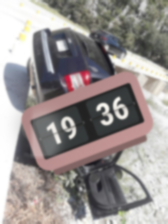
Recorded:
19 h 36 min
